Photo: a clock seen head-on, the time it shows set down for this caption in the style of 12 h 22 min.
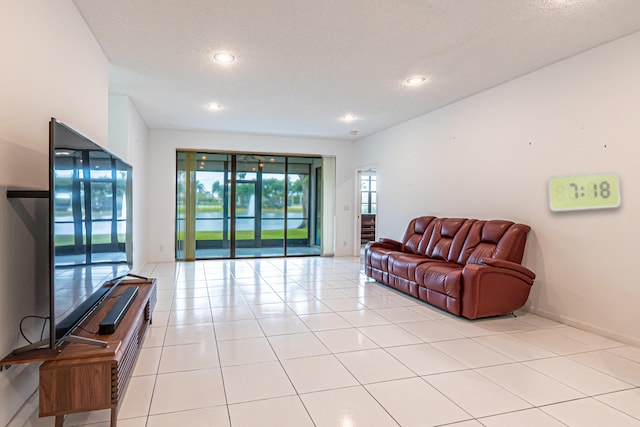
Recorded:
7 h 18 min
